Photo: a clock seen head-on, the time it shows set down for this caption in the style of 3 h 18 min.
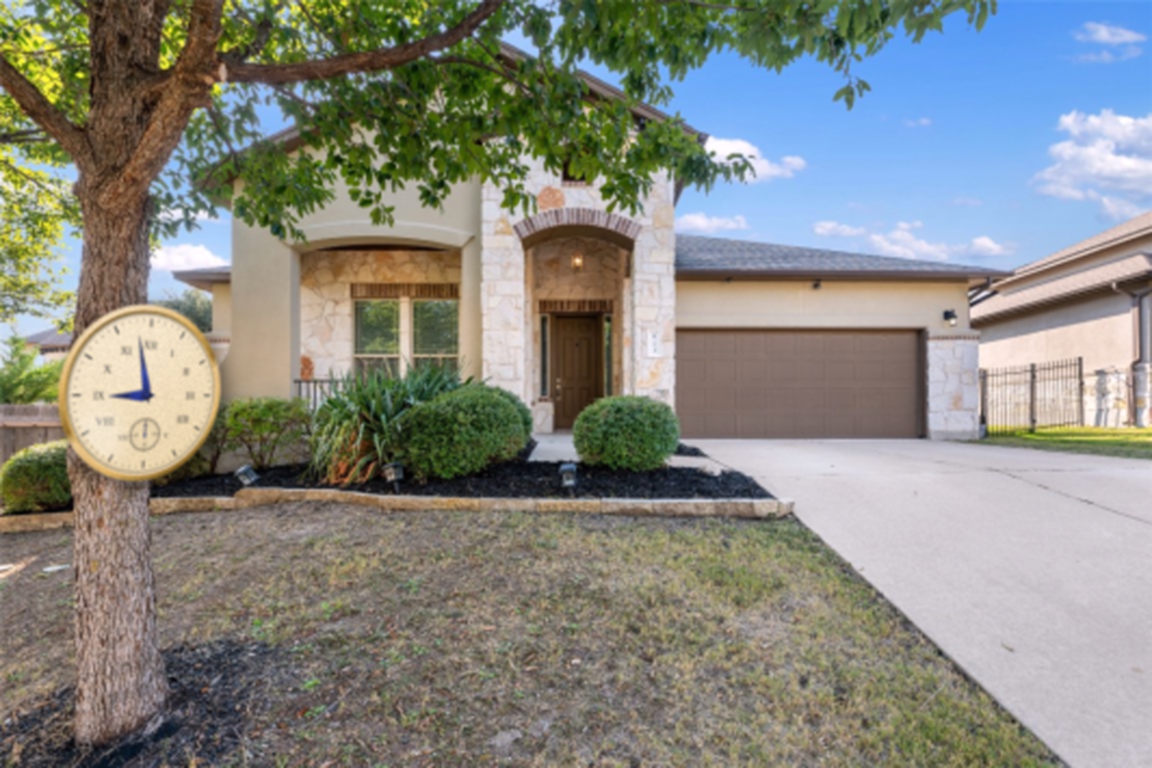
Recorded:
8 h 58 min
